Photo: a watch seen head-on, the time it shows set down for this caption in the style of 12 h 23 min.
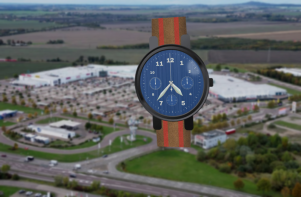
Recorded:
4 h 37 min
